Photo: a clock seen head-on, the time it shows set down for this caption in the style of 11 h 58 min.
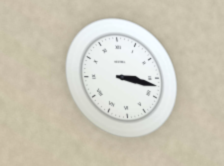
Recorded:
3 h 17 min
